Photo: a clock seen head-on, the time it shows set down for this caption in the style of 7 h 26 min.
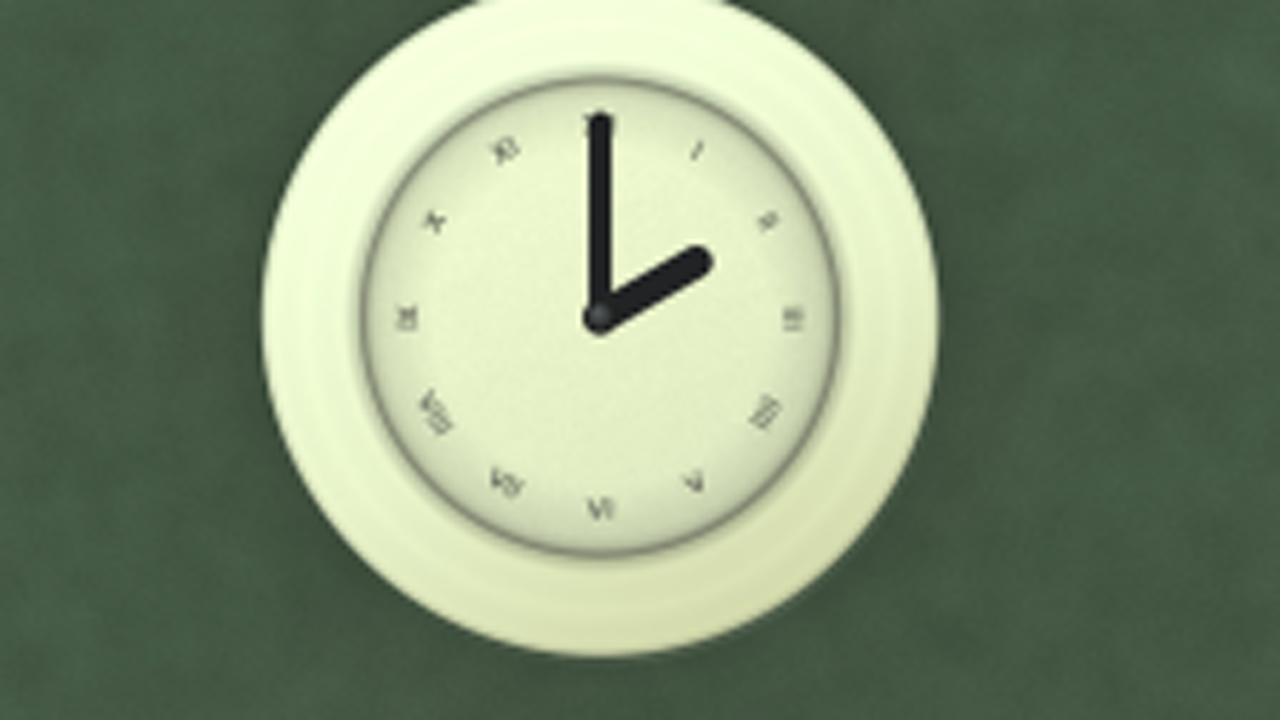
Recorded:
2 h 00 min
